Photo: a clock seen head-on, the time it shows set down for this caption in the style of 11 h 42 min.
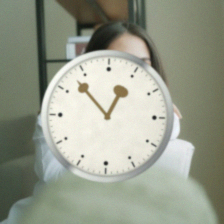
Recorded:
12 h 53 min
